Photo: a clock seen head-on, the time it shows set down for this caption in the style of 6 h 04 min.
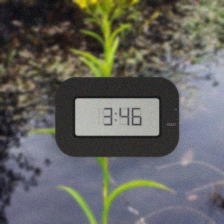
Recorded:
3 h 46 min
